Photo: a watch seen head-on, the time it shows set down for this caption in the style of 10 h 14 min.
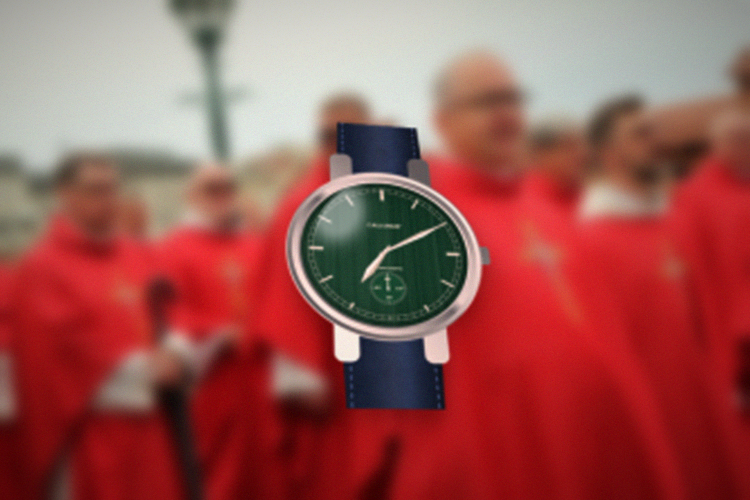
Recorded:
7 h 10 min
